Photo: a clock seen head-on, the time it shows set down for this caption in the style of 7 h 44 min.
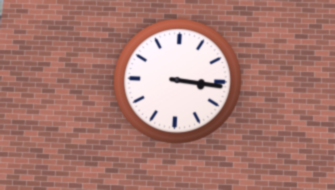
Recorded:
3 h 16 min
